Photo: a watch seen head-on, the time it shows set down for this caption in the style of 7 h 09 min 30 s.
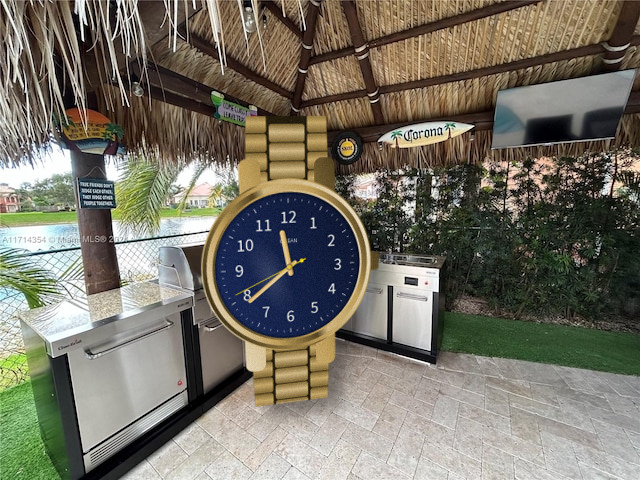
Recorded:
11 h 38 min 41 s
